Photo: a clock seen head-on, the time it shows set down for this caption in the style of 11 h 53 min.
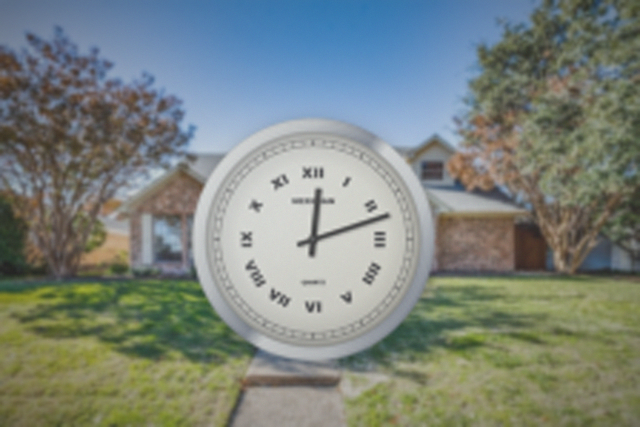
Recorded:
12 h 12 min
